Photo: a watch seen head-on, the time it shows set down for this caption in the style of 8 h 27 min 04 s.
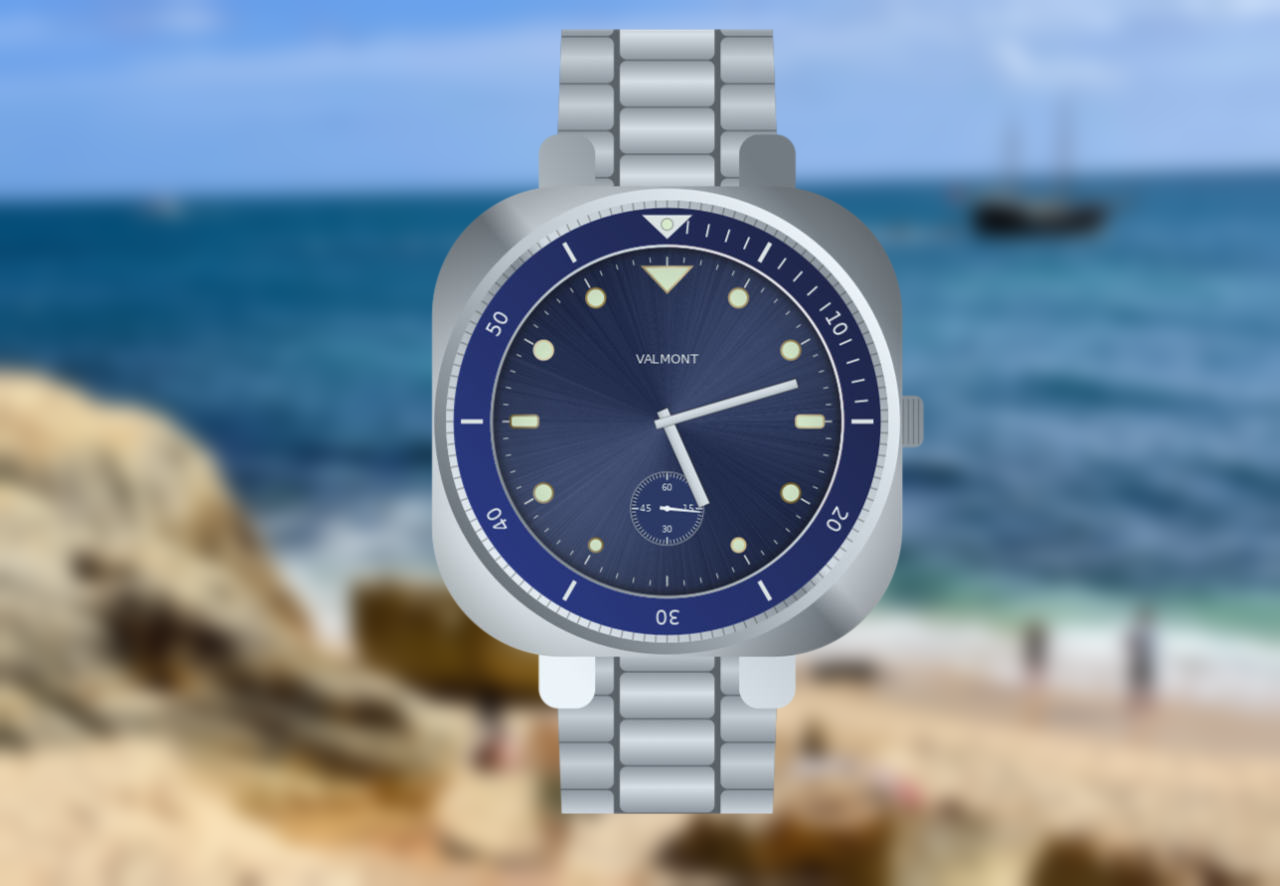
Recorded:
5 h 12 min 16 s
